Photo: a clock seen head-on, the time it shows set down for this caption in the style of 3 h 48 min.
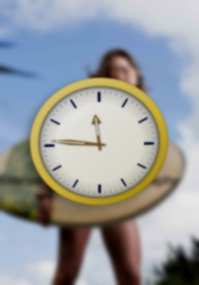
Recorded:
11 h 46 min
